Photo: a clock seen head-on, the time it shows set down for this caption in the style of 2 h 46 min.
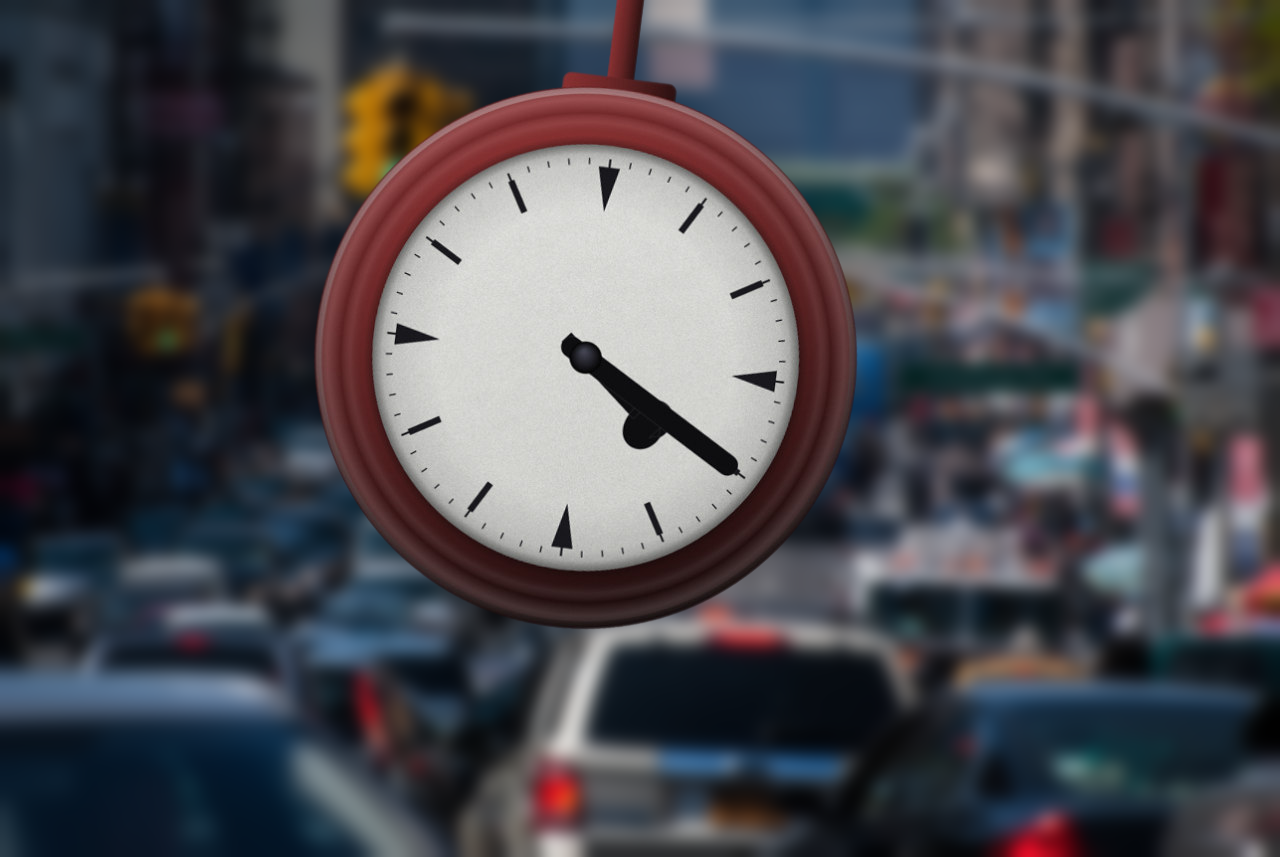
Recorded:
4 h 20 min
